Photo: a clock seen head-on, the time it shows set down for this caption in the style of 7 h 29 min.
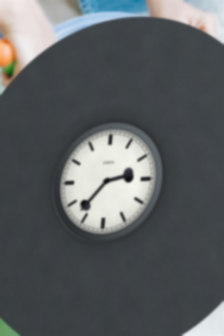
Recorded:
2 h 37 min
